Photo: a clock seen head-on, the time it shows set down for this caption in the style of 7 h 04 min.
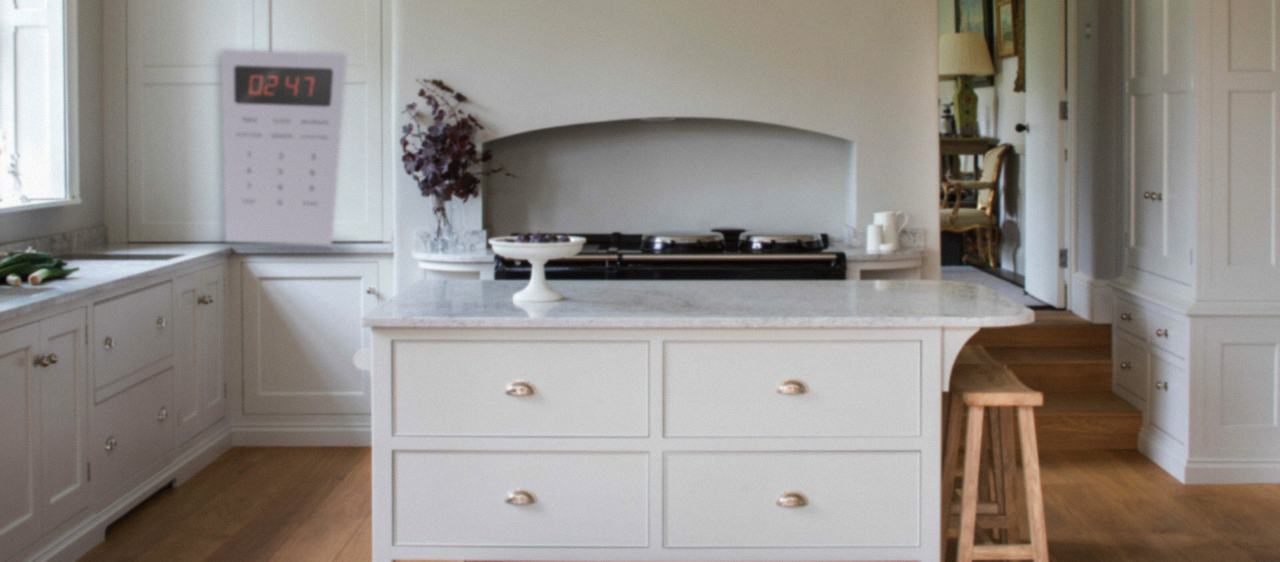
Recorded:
2 h 47 min
